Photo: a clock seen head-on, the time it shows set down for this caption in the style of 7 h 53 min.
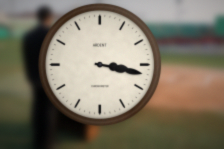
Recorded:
3 h 17 min
